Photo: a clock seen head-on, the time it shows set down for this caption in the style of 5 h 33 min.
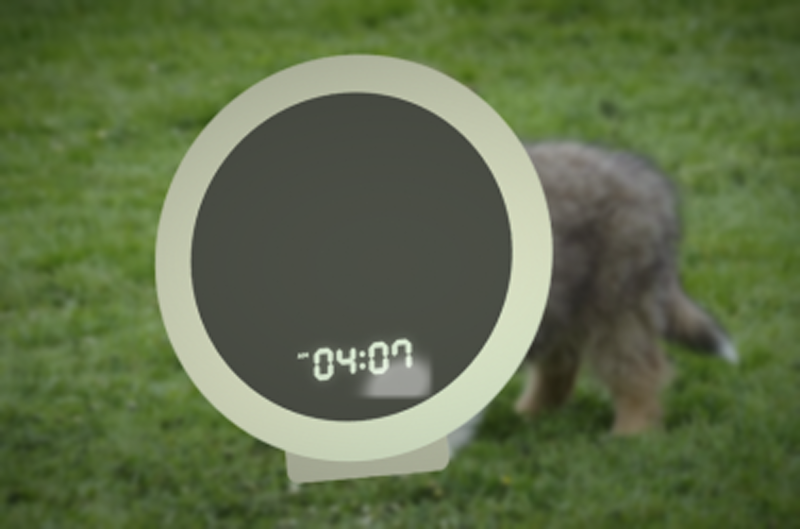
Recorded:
4 h 07 min
